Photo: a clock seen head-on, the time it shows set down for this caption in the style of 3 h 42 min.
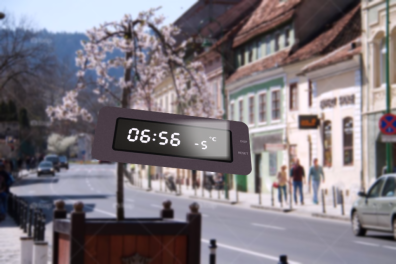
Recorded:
6 h 56 min
